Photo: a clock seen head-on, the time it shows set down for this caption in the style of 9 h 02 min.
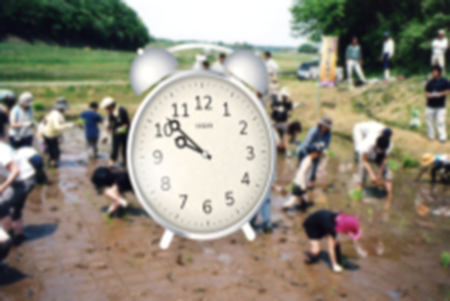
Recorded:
9 h 52 min
